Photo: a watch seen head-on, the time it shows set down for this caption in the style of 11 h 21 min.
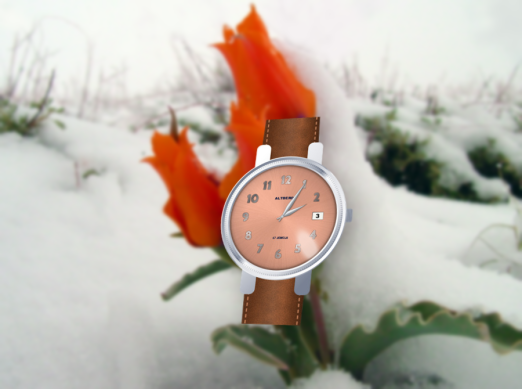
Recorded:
2 h 05 min
